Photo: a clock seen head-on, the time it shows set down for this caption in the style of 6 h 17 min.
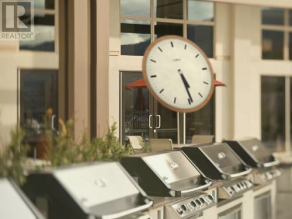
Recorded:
5 h 29 min
